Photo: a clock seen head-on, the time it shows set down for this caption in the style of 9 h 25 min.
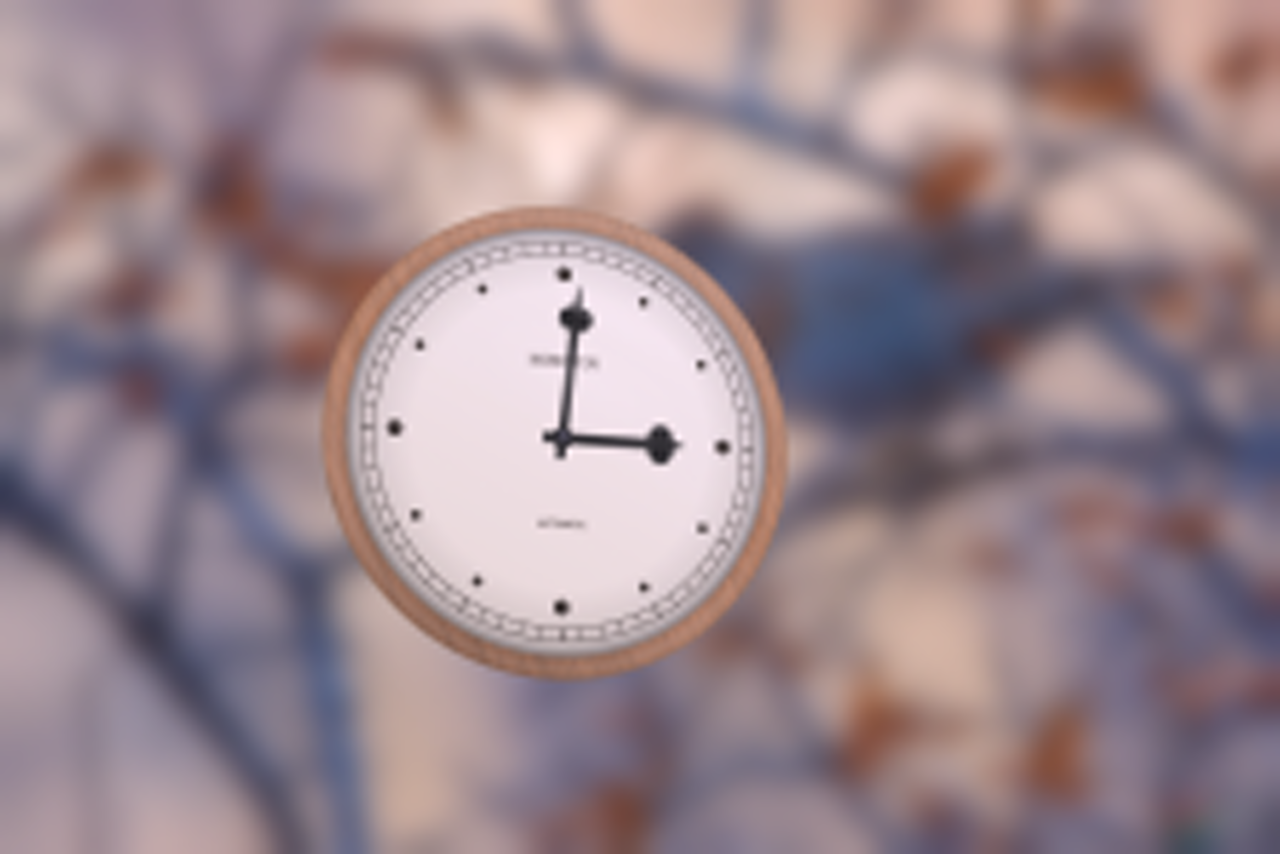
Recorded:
3 h 01 min
